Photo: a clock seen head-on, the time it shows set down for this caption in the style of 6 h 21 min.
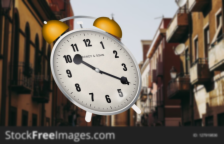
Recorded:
10 h 20 min
